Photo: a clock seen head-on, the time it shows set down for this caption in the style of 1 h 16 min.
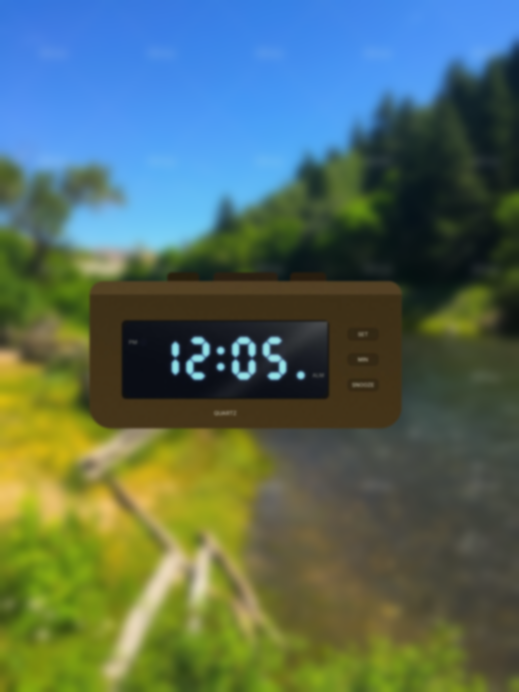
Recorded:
12 h 05 min
